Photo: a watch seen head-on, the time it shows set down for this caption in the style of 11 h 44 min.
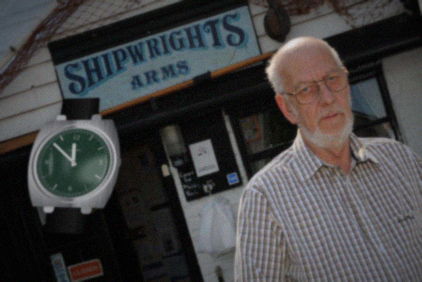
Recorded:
11 h 52 min
